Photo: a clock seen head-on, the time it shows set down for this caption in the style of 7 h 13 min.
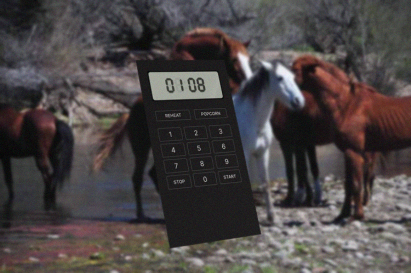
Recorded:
1 h 08 min
